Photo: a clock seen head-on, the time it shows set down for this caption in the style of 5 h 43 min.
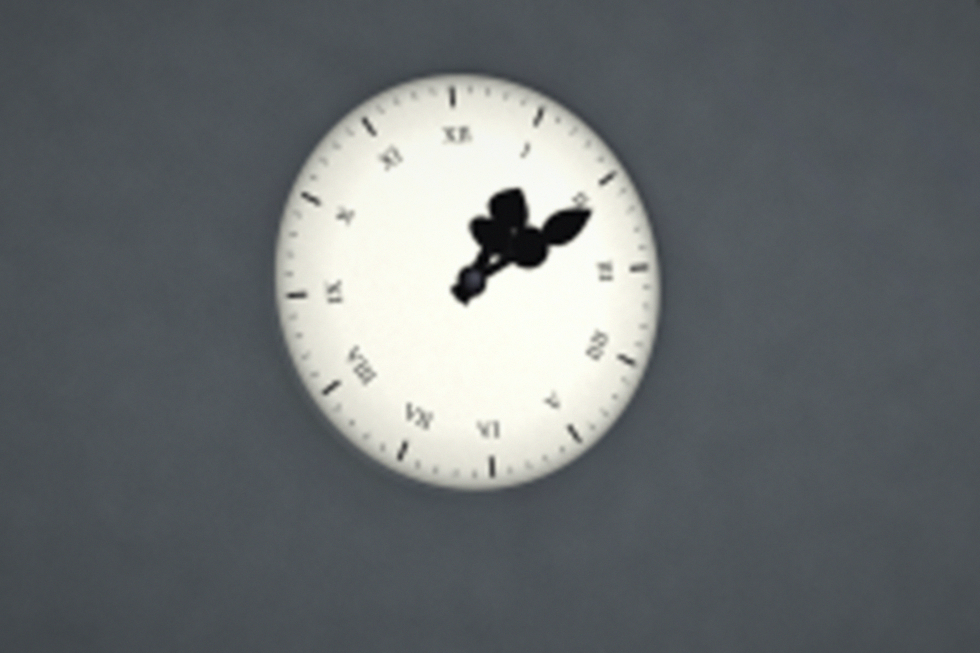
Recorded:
1 h 11 min
